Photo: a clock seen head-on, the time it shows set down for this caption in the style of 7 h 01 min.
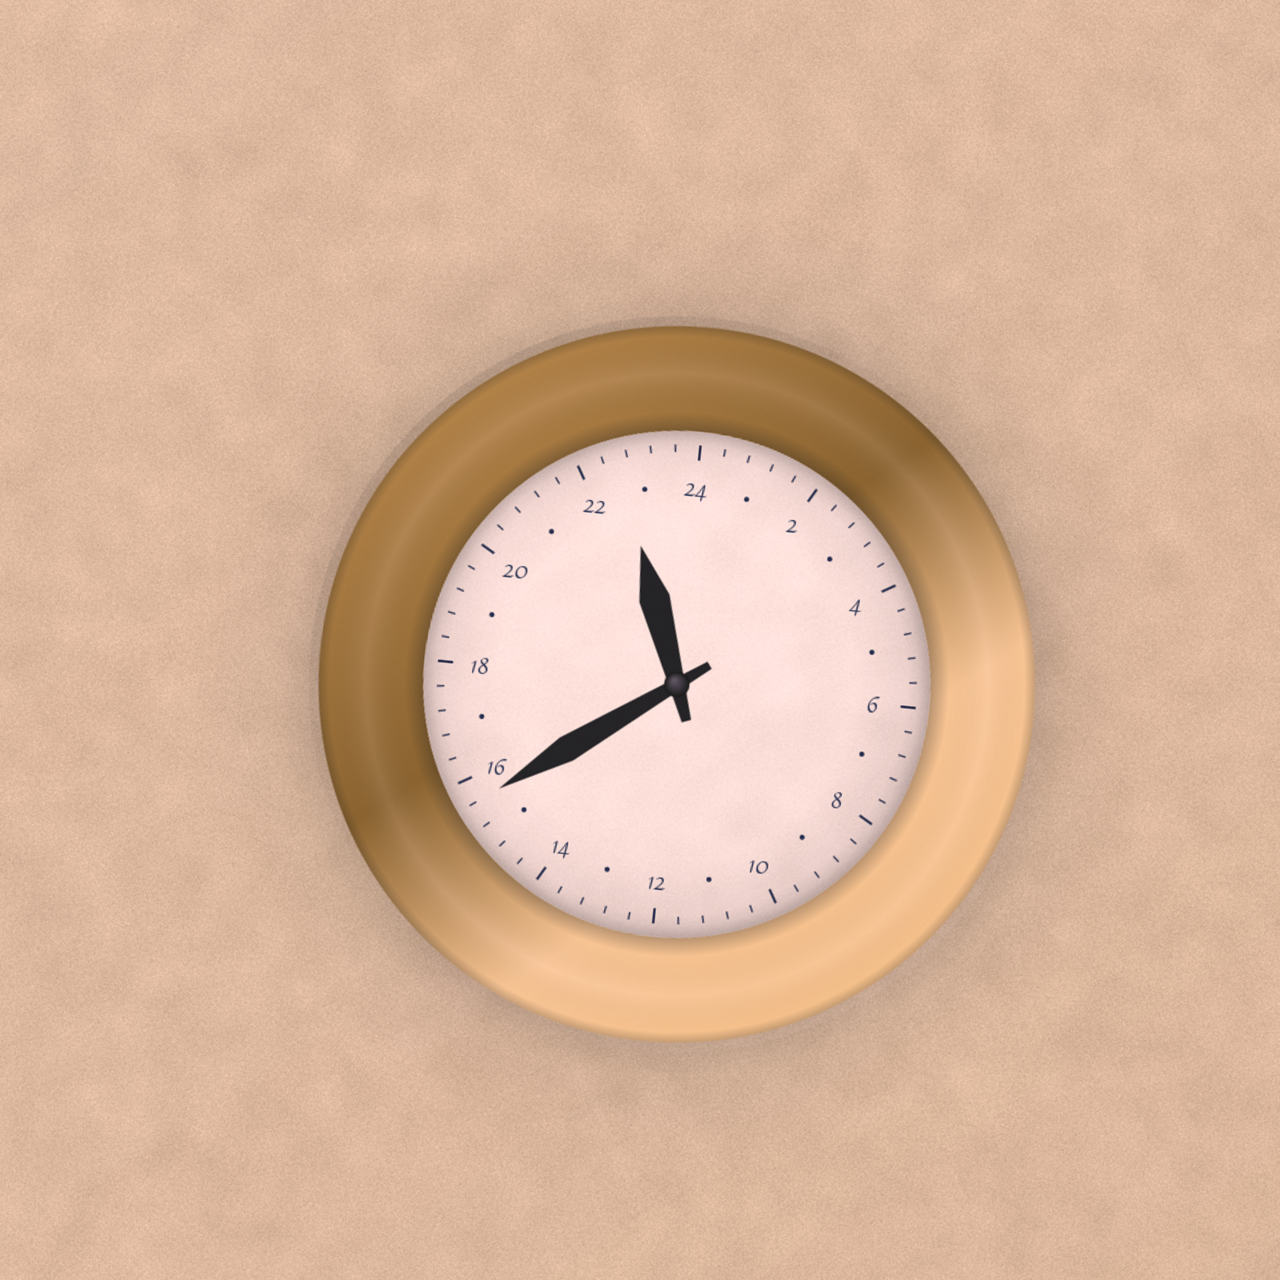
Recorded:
22 h 39 min
